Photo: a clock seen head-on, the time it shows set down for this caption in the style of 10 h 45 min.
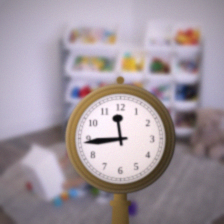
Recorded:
11 h 44 min
